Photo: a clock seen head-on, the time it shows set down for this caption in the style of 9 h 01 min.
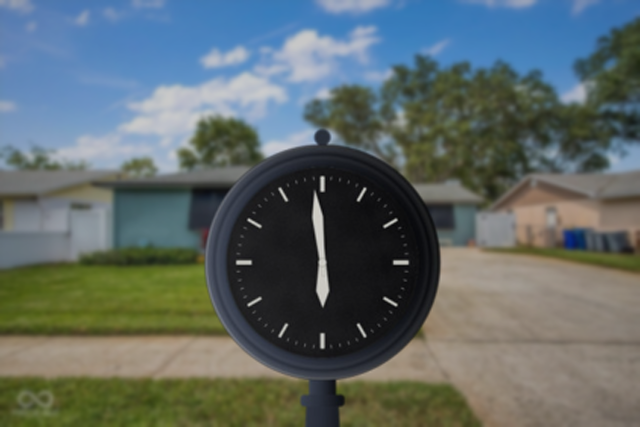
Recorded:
5 h 59 min
